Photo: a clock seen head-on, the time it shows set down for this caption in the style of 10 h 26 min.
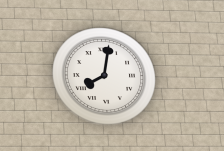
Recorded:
8 h 02 min
